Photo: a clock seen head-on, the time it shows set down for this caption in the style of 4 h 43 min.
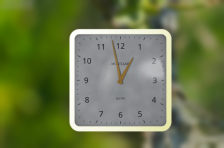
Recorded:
12 h 58 min
